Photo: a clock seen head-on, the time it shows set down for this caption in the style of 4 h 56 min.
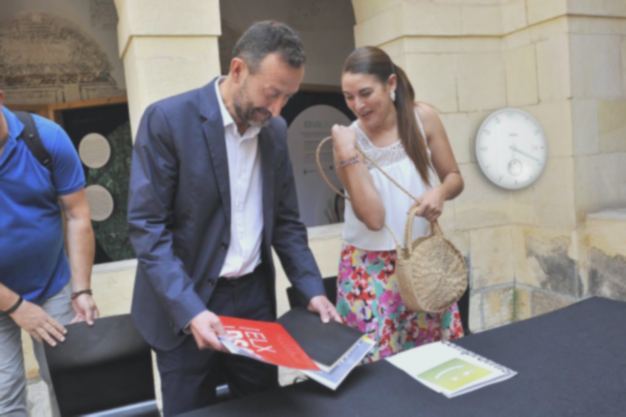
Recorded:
6 h 19 min
